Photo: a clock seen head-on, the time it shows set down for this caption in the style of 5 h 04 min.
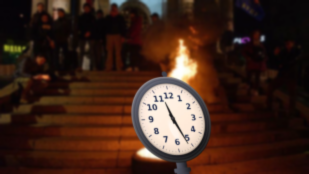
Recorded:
11 h 26 min
